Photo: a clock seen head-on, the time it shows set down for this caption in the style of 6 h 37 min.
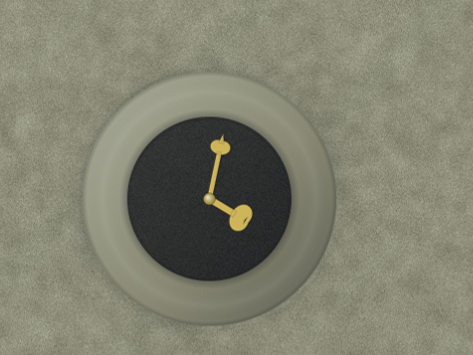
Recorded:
4 h 02 min
